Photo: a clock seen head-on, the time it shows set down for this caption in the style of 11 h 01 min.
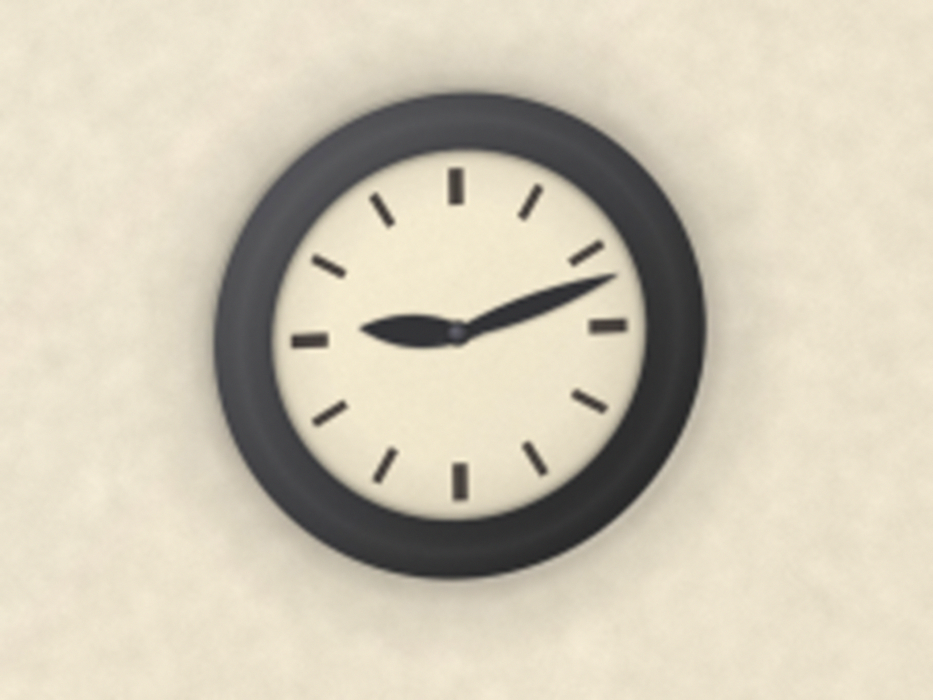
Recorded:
9 h 12 min
